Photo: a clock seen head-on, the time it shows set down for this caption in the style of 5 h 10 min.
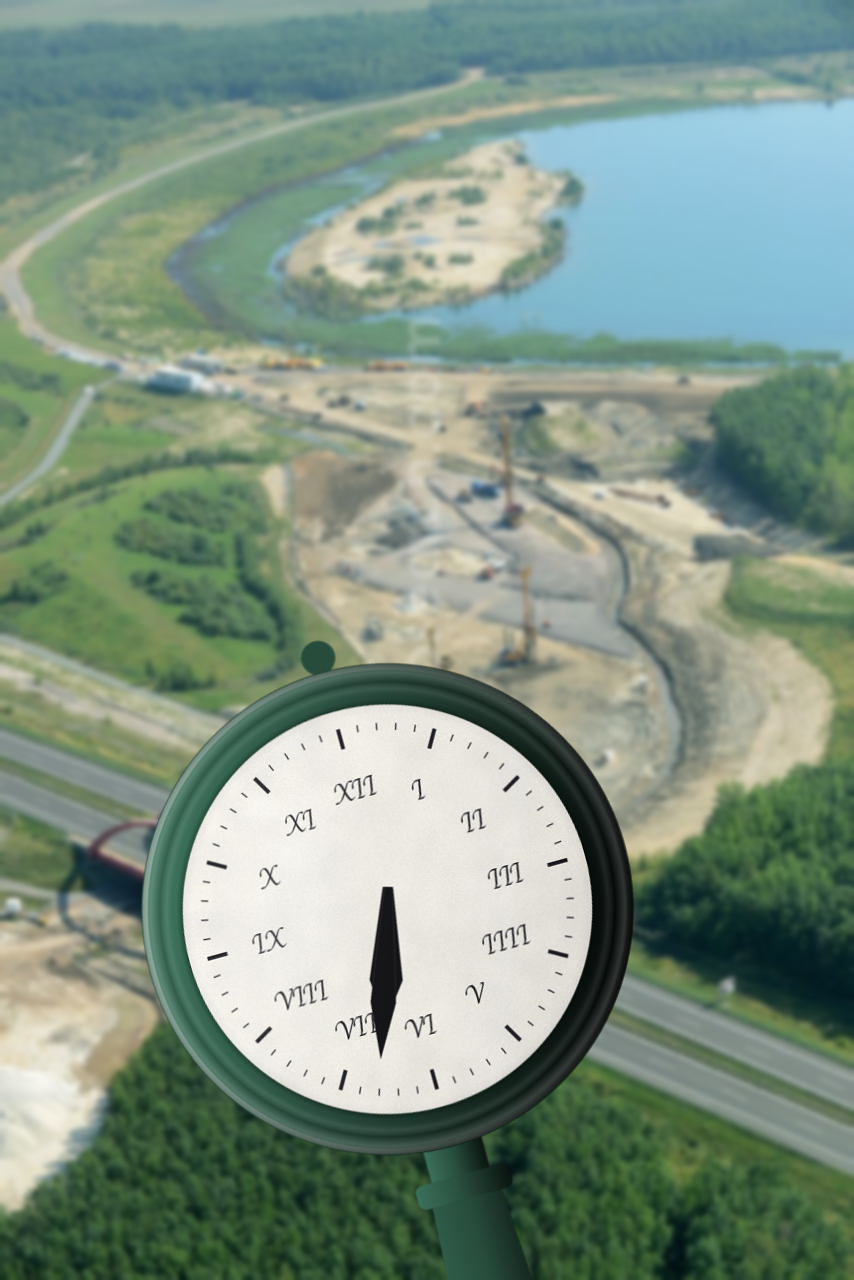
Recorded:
6 h 33 min
